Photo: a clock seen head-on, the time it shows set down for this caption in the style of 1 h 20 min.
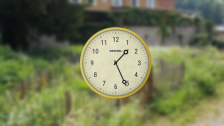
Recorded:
1 h 26 min
